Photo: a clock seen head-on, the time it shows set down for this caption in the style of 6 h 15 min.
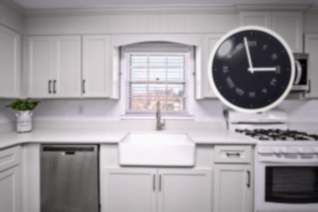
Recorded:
2 h 58 min
